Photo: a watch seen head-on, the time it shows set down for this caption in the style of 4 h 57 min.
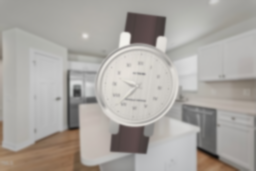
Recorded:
9 h 37 min
